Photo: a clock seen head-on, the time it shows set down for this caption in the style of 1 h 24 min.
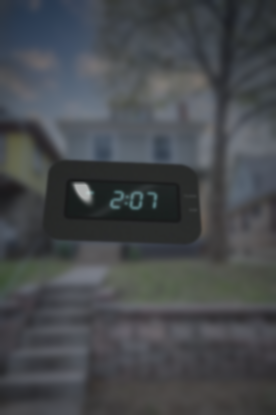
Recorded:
2 h 07 min
